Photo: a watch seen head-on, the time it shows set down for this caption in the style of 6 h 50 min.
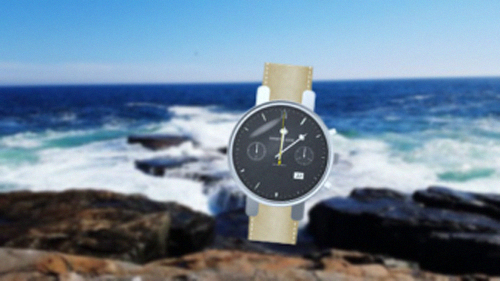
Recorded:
12 h 08 min
